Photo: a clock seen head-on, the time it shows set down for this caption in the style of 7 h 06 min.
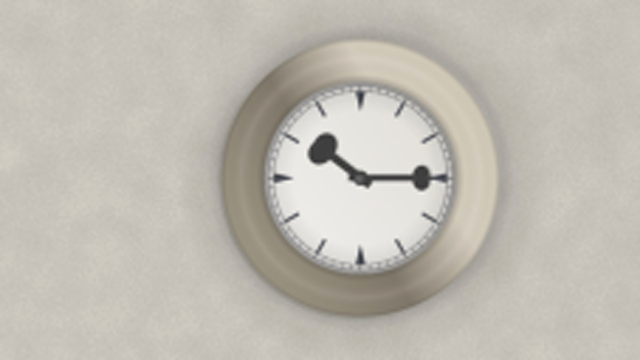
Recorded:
10 h 15 min
